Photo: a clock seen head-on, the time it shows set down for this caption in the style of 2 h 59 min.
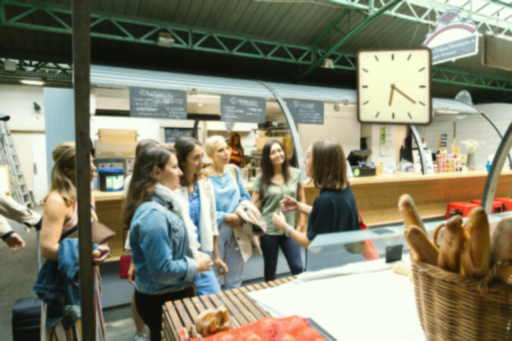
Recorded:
6 h 21 min
